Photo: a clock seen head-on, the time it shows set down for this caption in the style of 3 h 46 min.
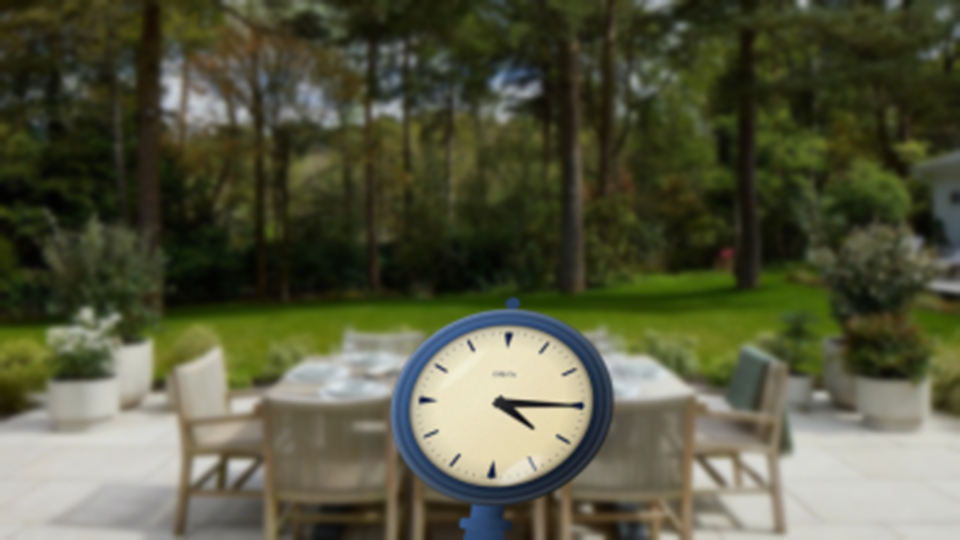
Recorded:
4 h 15 min
